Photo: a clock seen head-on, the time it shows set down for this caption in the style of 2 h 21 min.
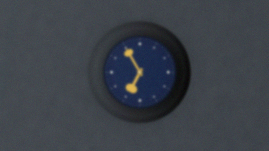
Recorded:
6 h 55 min
